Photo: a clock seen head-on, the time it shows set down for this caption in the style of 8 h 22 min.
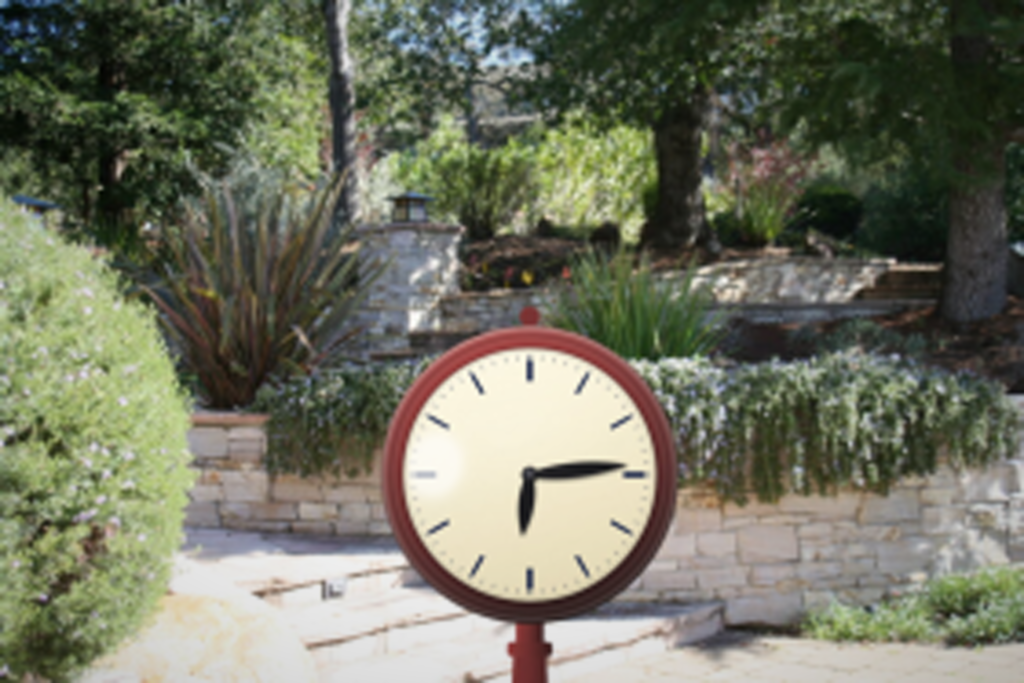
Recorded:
6 h 14 min
